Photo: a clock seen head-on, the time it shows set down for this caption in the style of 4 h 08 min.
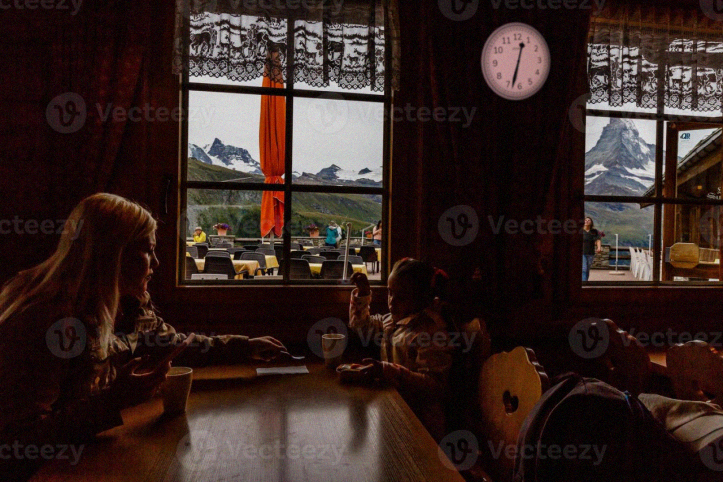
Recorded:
12 h 33 min
